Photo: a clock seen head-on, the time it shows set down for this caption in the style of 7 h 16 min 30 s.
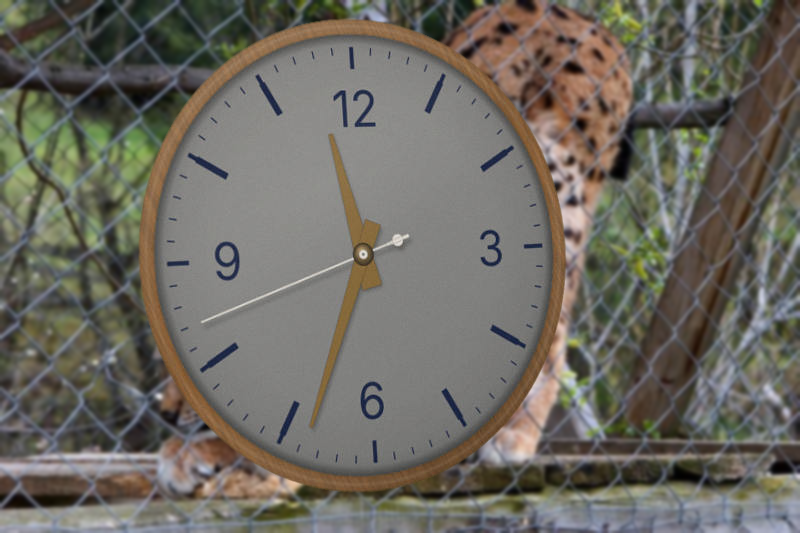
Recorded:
11 h 33 min 42 s
